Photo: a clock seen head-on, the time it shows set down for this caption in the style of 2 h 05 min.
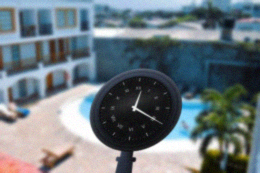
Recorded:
12 h 20 min
